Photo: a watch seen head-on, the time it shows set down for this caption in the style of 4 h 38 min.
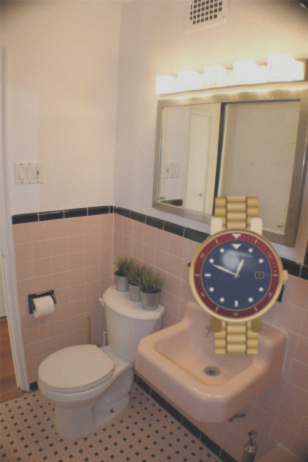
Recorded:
12 h 49 min
